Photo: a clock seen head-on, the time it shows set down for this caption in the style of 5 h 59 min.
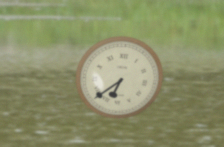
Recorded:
6 h 38 min
